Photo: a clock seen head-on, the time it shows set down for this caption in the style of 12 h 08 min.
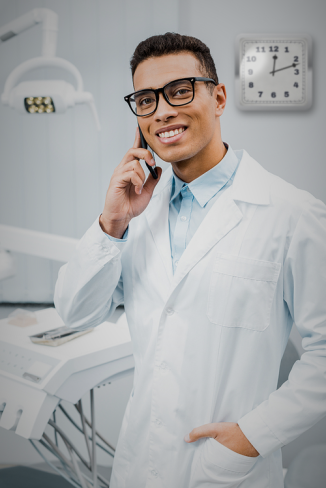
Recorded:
12 h 12 min
